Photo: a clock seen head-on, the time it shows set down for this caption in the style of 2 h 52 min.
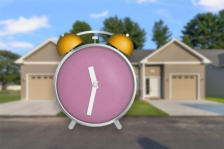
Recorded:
11 h 32 min
